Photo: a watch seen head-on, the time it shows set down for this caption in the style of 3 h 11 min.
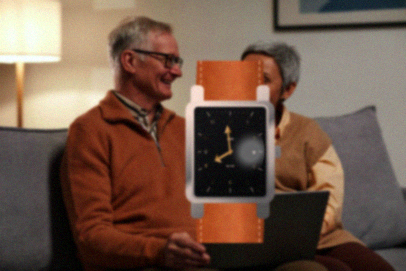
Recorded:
7 h 59 min
